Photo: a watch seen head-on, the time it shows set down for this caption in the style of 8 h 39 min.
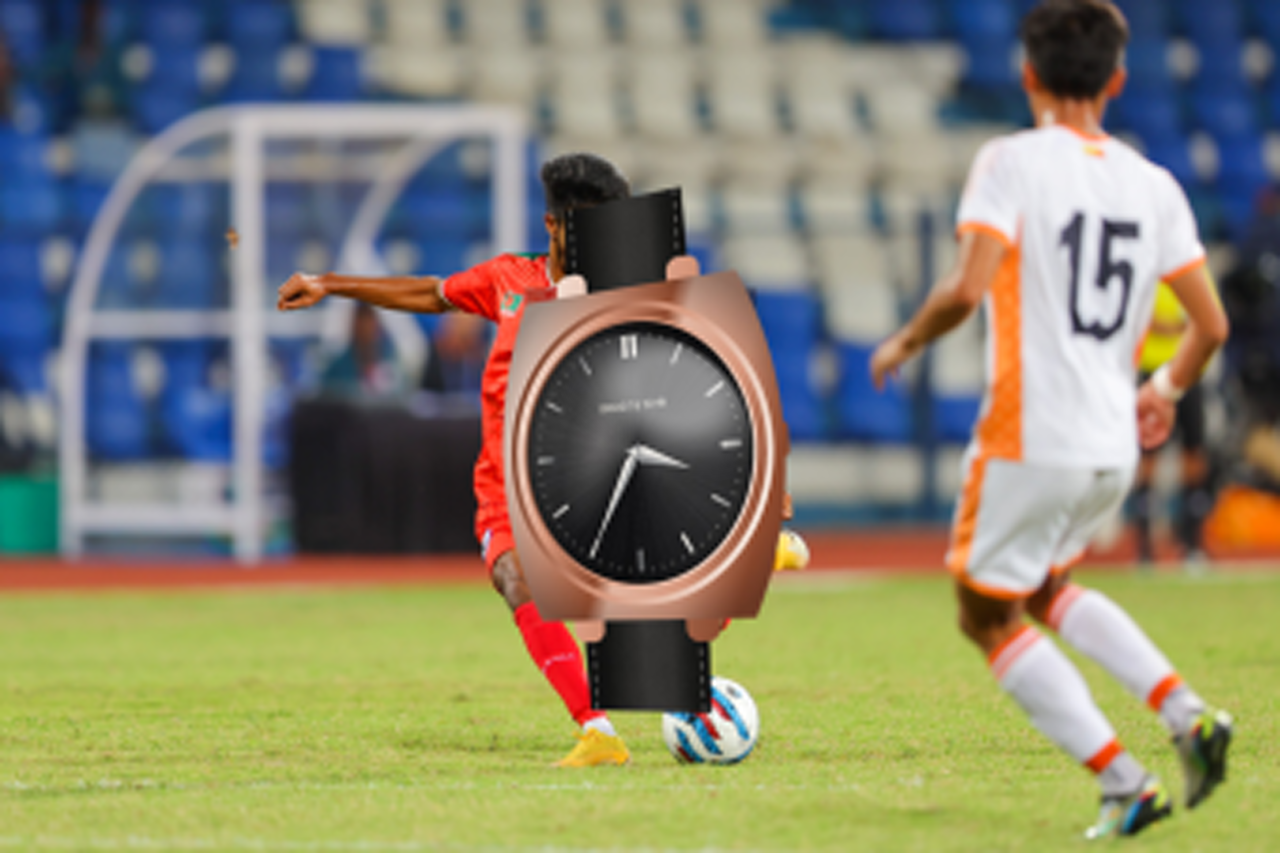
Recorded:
3 h 35 min
